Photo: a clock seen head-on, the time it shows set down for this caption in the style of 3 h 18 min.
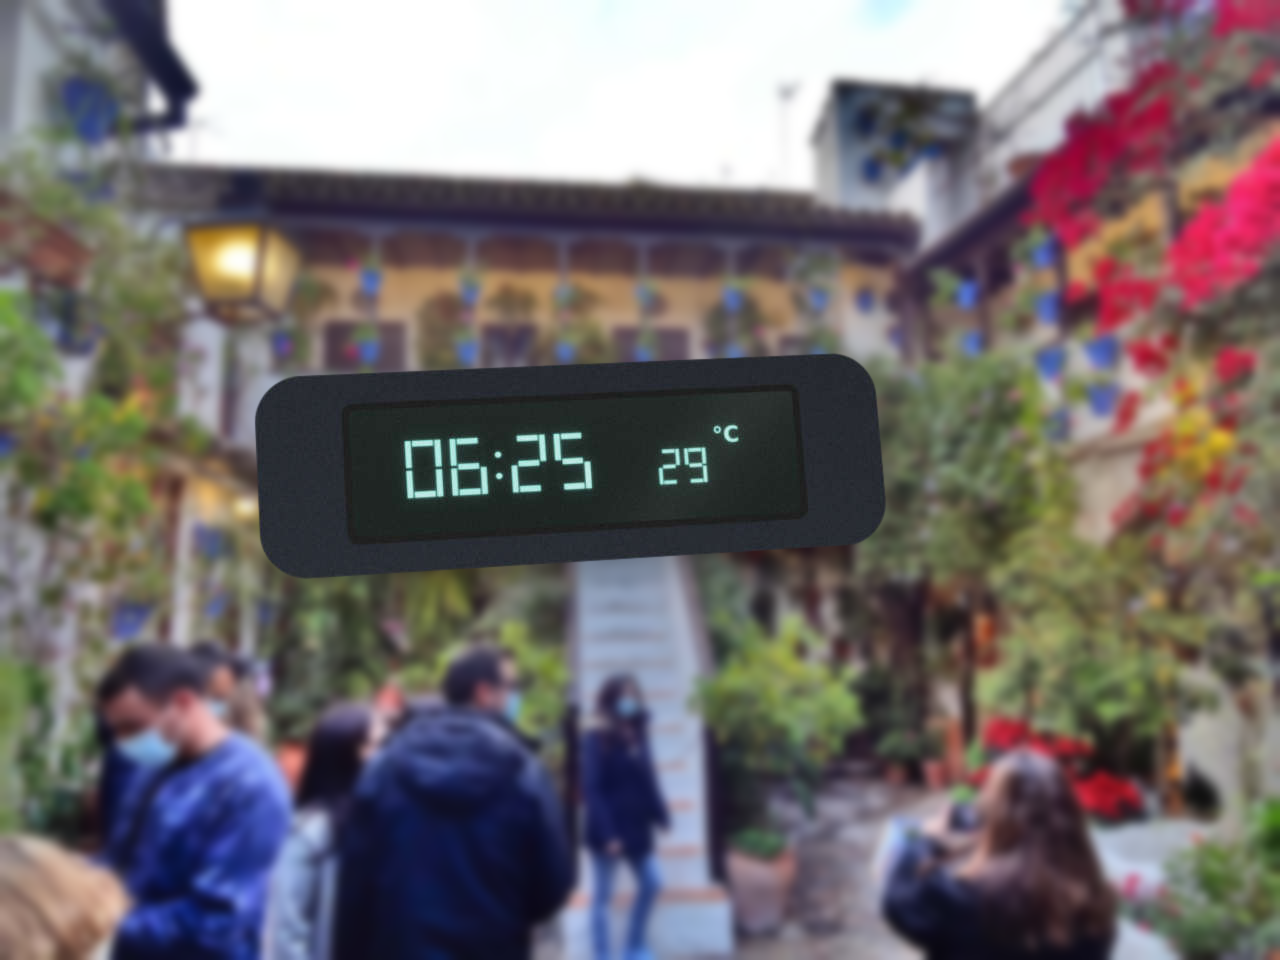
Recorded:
6 h 25 min
